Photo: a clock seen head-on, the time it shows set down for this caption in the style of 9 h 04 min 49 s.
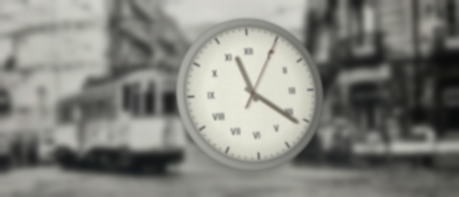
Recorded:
11 h 21 min 05 s
